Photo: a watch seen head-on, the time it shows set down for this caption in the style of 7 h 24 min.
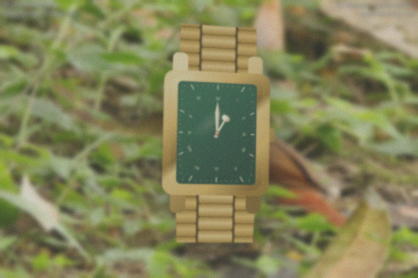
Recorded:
1 h 00 min
